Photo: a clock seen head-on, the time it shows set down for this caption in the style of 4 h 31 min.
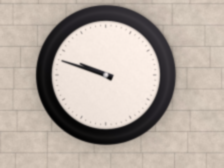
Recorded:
9 h 48 min
